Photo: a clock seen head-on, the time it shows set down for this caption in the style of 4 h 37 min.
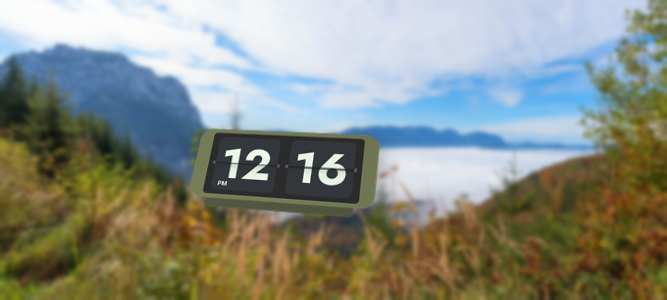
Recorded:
12 h 16 min
